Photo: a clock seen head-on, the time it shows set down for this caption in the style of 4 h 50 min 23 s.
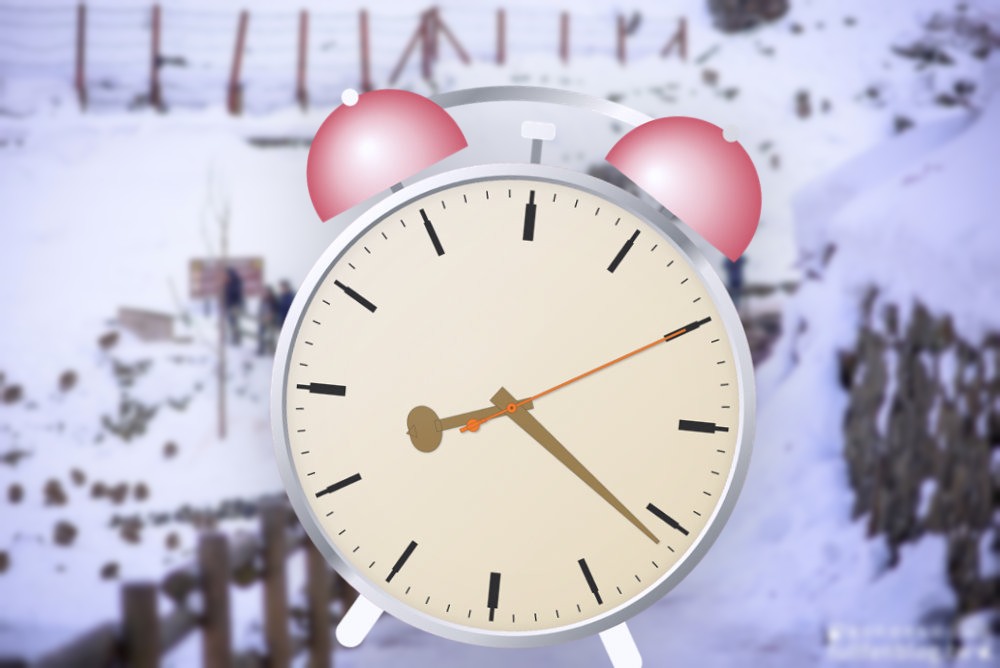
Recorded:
8 h 21 min 10 s
